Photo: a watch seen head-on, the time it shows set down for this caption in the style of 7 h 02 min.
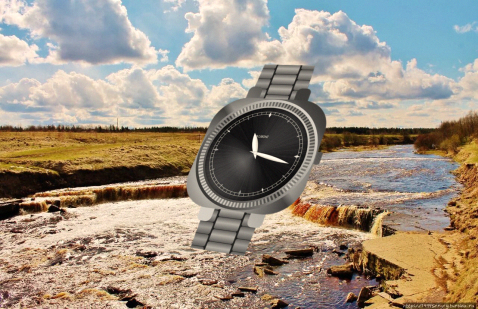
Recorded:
11 h 17 min
